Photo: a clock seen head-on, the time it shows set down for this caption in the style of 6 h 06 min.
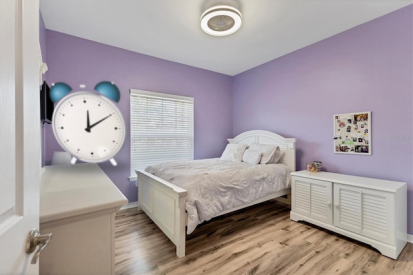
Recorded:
12 h 10 min
